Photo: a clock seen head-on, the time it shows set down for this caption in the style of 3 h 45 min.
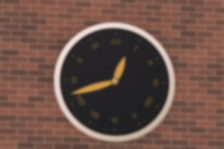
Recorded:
12 h 42 min
